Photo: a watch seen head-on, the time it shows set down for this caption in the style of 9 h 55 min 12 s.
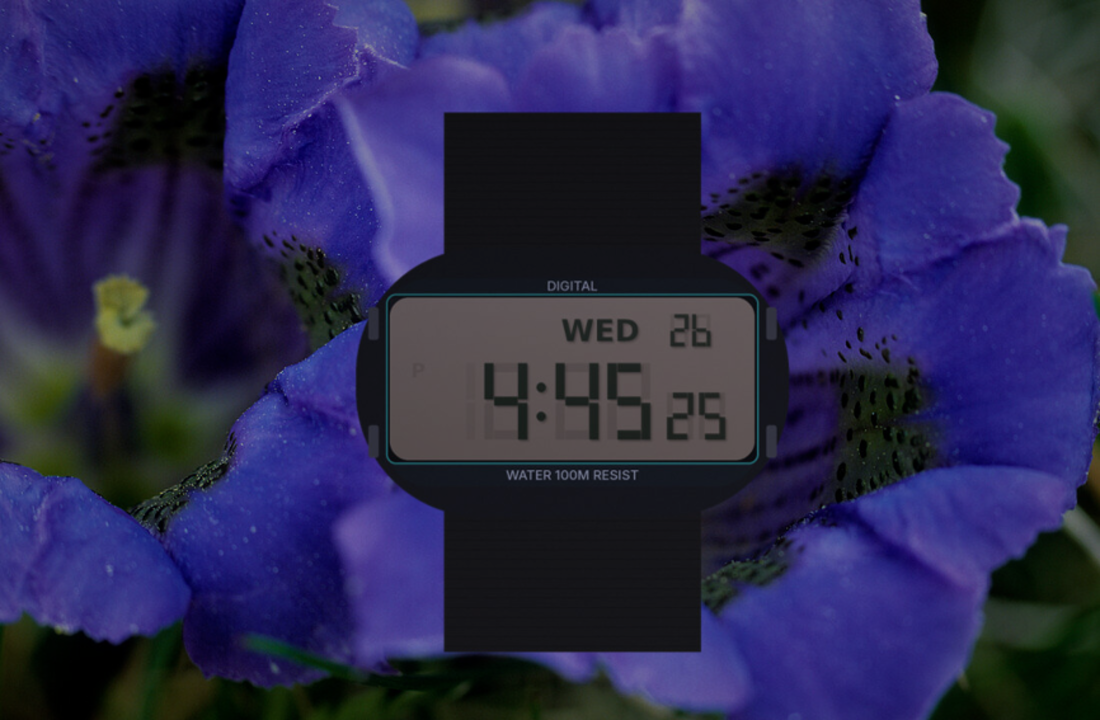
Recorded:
4 h 45 min 25 s
